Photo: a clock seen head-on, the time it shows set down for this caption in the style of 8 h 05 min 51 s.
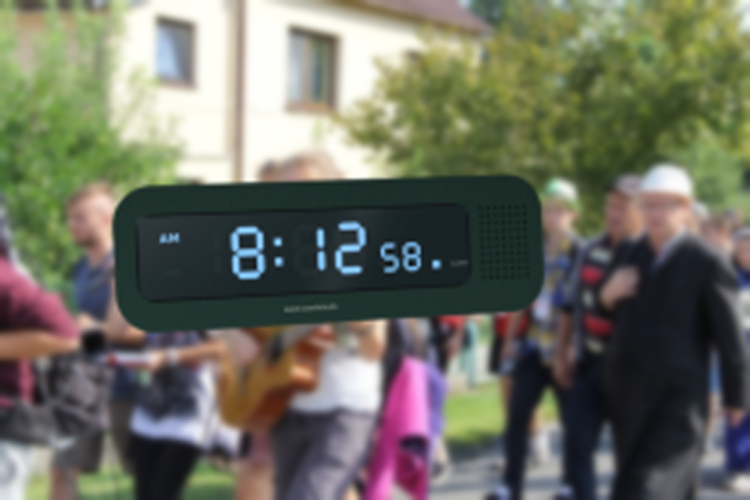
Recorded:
8 h 12 min 58 s
